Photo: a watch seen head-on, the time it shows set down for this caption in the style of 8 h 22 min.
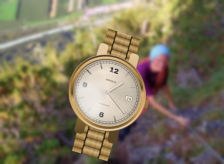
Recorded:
1 h 21 min
